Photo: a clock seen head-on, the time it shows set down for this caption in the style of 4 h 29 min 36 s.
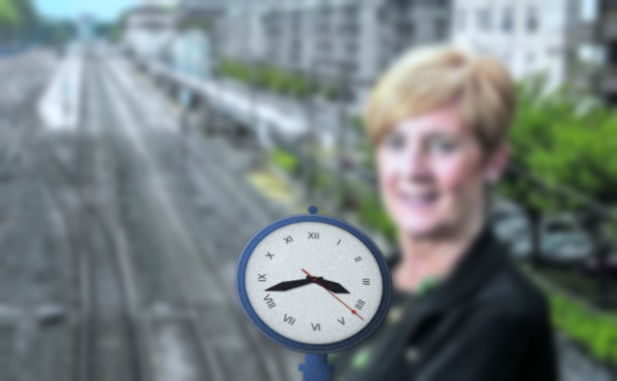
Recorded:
3 h 42 min 22 s
